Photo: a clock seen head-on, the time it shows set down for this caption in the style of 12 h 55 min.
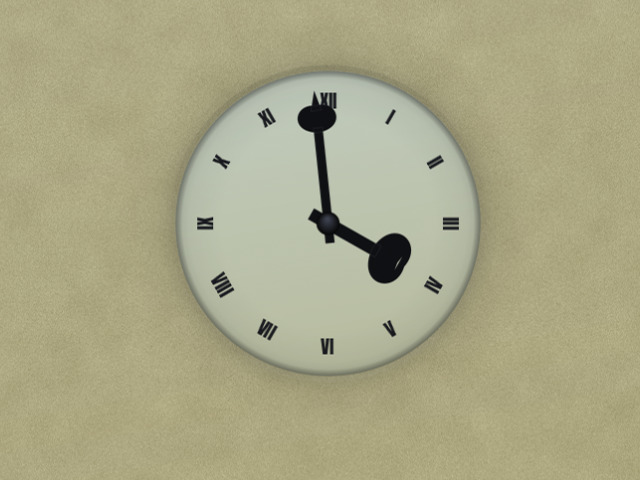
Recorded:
3 h 59 min
